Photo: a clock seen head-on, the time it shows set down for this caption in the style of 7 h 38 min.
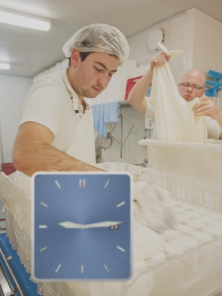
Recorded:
9 h 14 min
